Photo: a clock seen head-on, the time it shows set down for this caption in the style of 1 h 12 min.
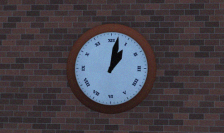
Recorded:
1 h 02 min
